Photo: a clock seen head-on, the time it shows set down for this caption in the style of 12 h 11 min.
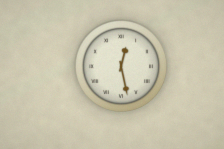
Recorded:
12 h 28 min
